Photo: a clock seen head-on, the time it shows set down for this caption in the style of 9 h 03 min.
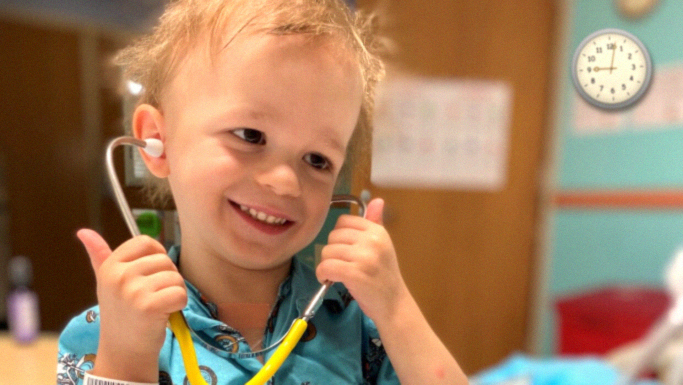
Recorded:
9 h 02 min
